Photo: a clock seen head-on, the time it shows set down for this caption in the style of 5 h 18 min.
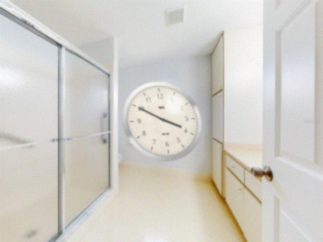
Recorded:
3 h 50 min
